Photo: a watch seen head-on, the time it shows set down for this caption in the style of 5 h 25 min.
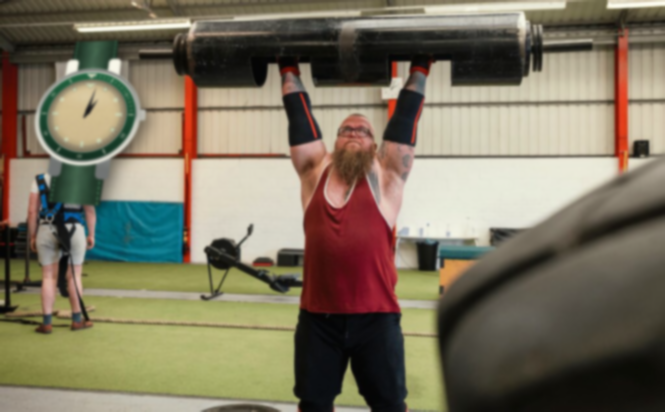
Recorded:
1 h 02 min
